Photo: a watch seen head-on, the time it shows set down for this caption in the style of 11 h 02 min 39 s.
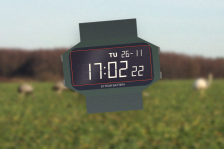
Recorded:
17 h 02 min 22 s
